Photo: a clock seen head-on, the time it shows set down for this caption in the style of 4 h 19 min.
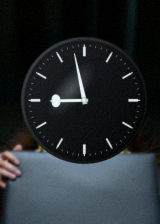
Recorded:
8 h 58 min
